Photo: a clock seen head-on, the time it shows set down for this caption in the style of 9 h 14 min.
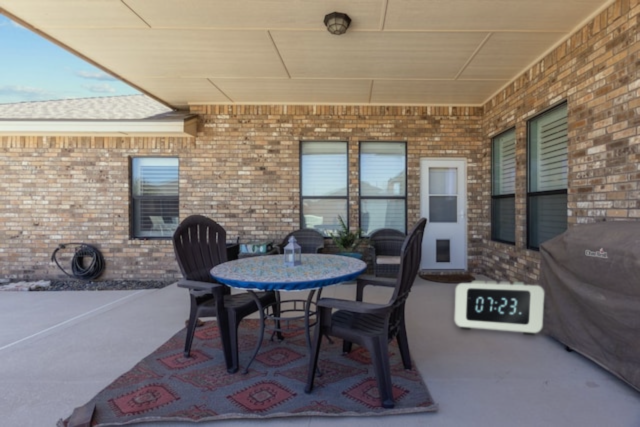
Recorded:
7 h 23 min
